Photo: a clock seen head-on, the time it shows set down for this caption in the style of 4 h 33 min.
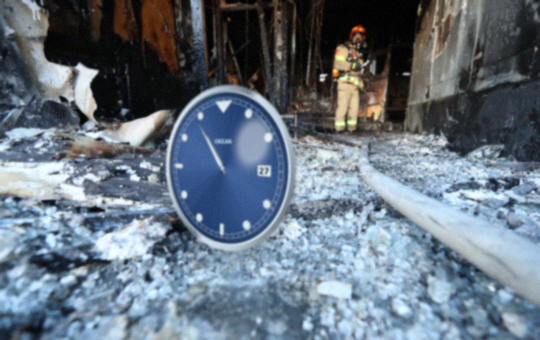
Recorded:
10 h 54 min
